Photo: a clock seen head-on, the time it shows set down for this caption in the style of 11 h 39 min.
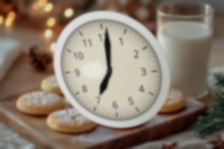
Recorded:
7 h 01 min
